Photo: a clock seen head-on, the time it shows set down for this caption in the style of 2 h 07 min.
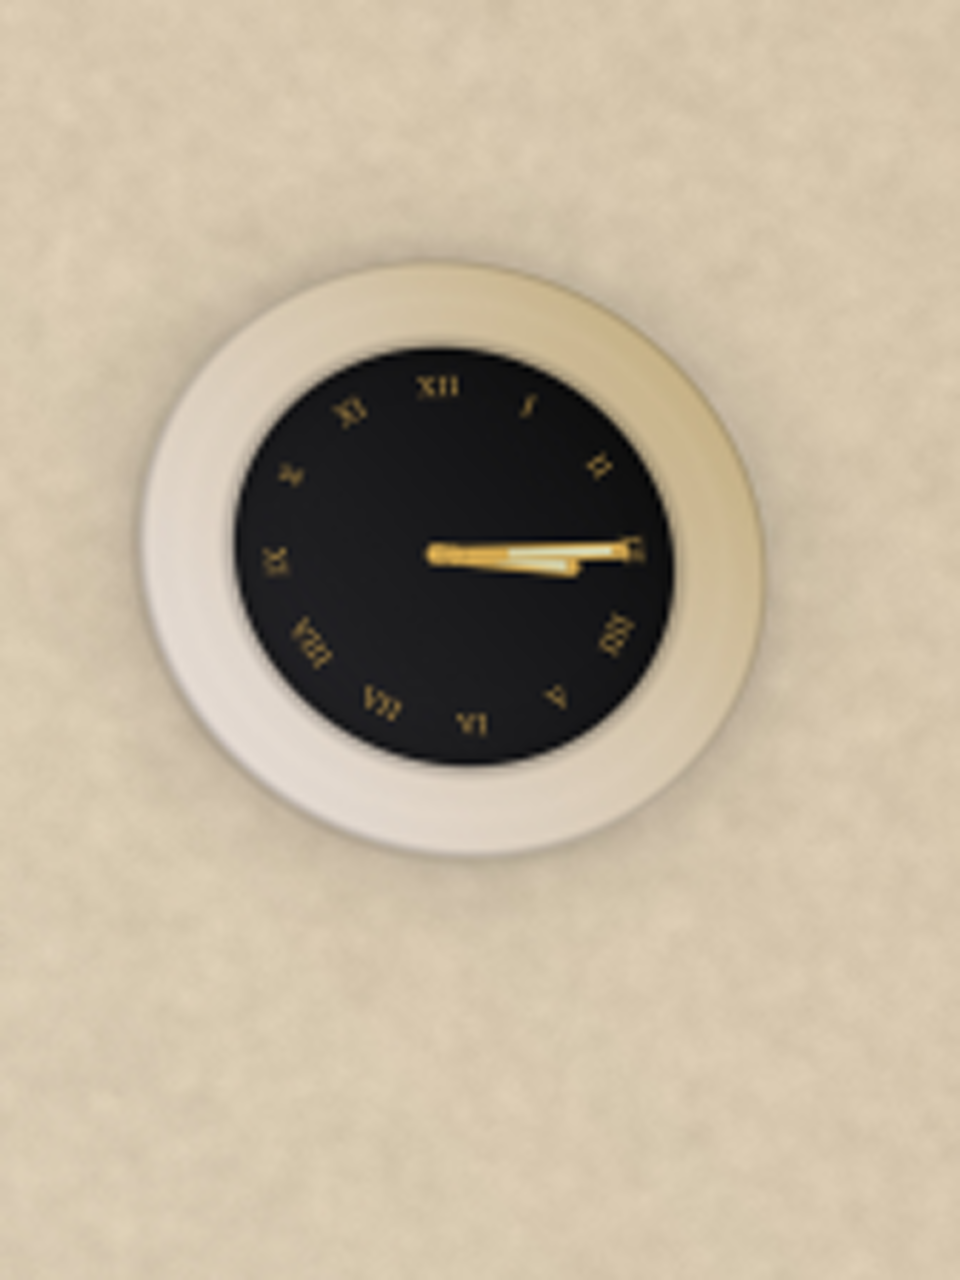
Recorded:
3 h 15 min
